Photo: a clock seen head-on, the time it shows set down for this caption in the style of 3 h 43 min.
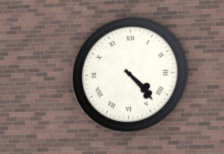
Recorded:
4 h 23 min
